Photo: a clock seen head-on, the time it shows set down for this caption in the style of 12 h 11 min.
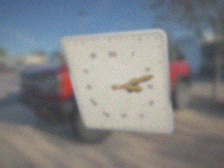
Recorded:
3 h 12 min
